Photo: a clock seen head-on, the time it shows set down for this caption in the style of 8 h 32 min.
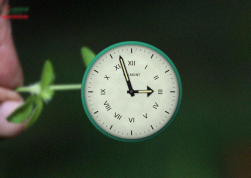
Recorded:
2 h 57 min
